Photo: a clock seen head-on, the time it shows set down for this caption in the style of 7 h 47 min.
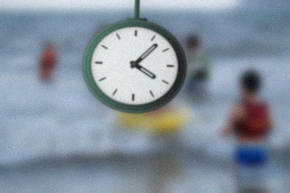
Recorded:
4 h 07 min
